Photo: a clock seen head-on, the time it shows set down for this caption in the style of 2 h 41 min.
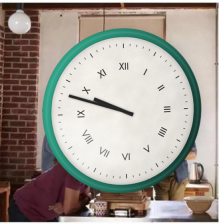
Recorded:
9 h 48 min
